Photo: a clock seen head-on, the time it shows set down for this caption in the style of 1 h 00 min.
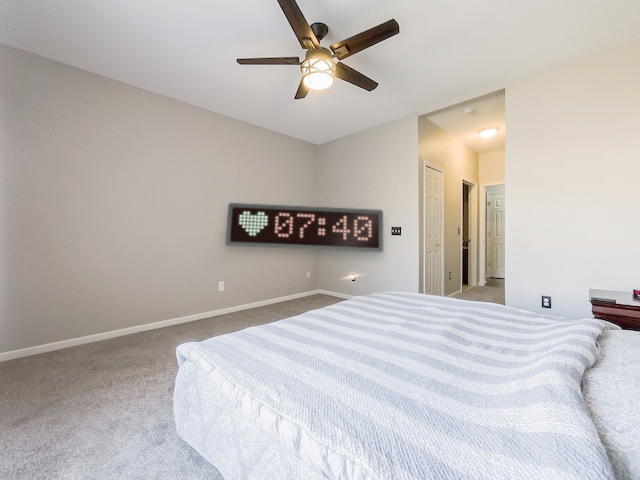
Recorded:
7 h 40 min
